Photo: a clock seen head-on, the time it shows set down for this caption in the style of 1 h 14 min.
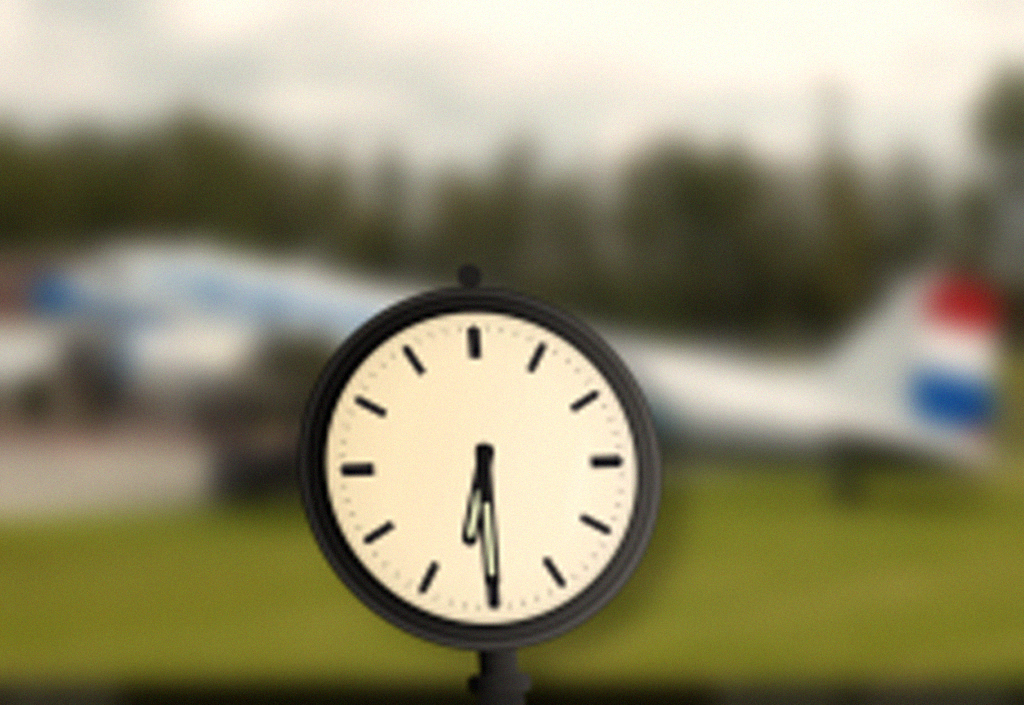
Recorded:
6 h 30 min
